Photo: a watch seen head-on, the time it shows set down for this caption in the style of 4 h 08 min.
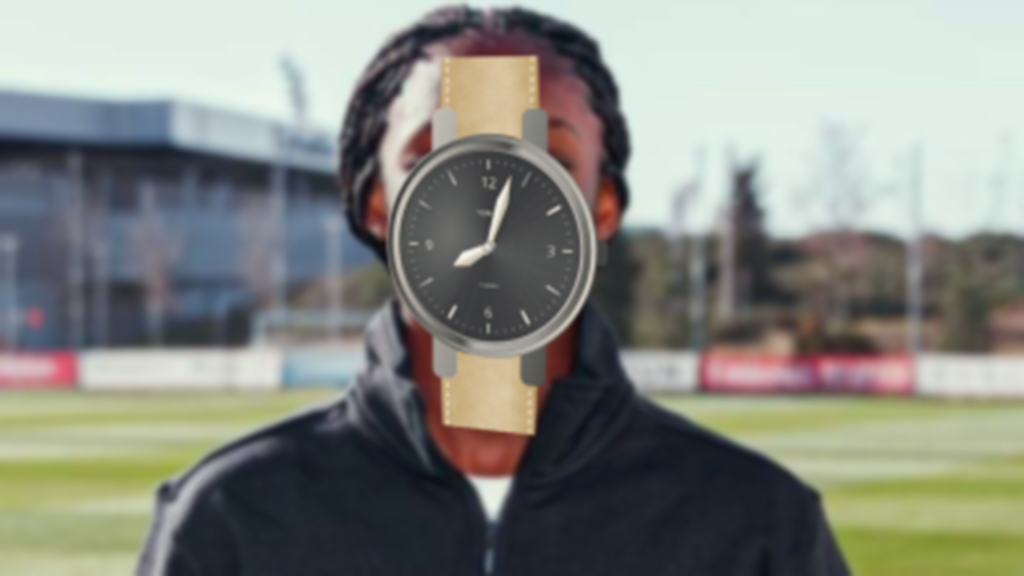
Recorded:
8 h 03 min
